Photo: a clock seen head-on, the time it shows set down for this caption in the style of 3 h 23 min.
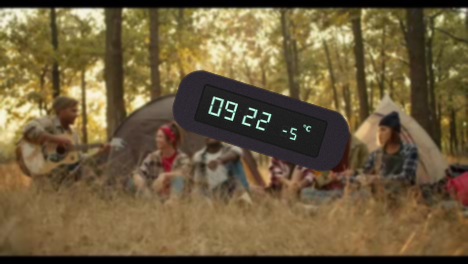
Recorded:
9 h 22 min
